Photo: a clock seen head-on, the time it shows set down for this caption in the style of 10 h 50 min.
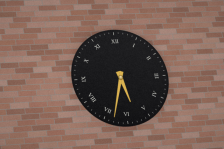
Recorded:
5 h 33 min
